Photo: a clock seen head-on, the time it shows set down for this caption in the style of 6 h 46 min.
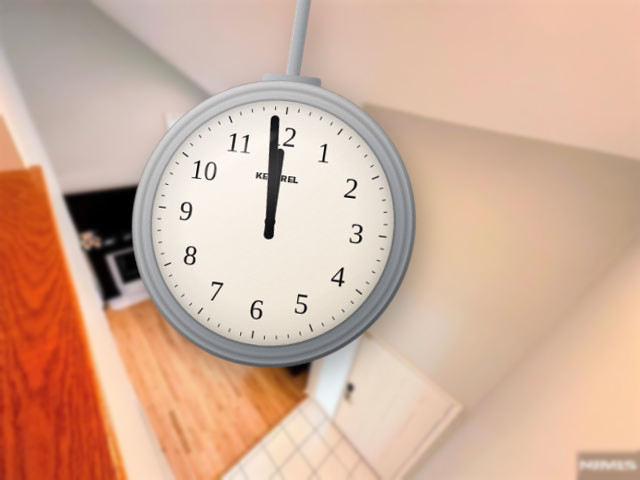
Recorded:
11 h 59 min
